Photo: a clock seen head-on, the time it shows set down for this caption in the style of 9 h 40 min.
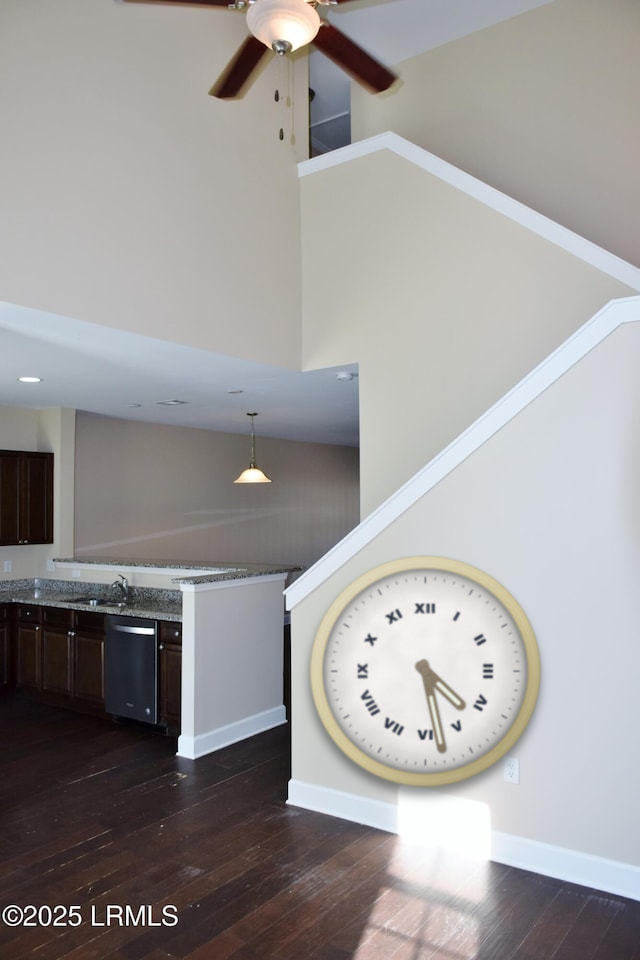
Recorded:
4 h 28 min
